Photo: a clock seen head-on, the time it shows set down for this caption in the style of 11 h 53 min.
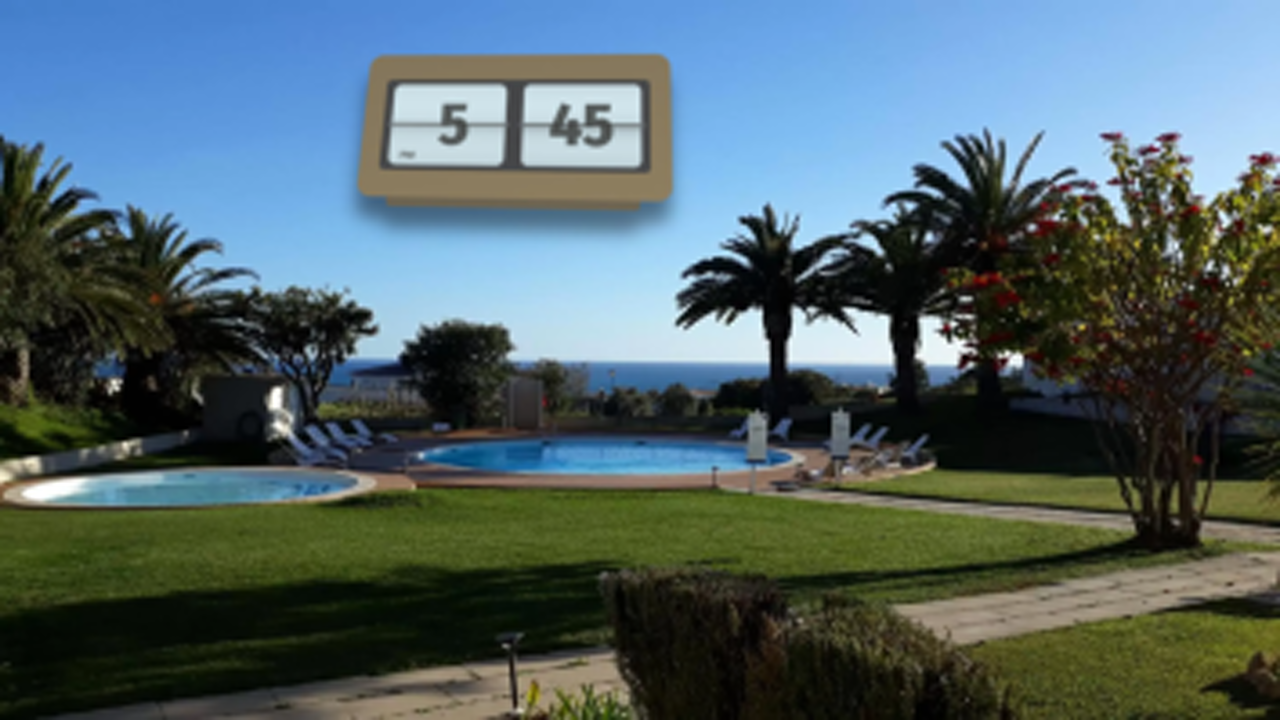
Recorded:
5 h 45 min
